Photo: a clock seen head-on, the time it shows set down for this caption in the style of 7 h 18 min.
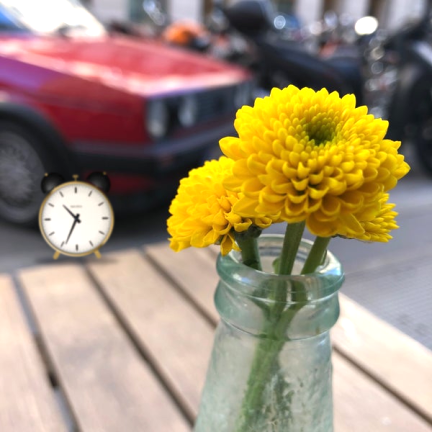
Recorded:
10 h 34 min
